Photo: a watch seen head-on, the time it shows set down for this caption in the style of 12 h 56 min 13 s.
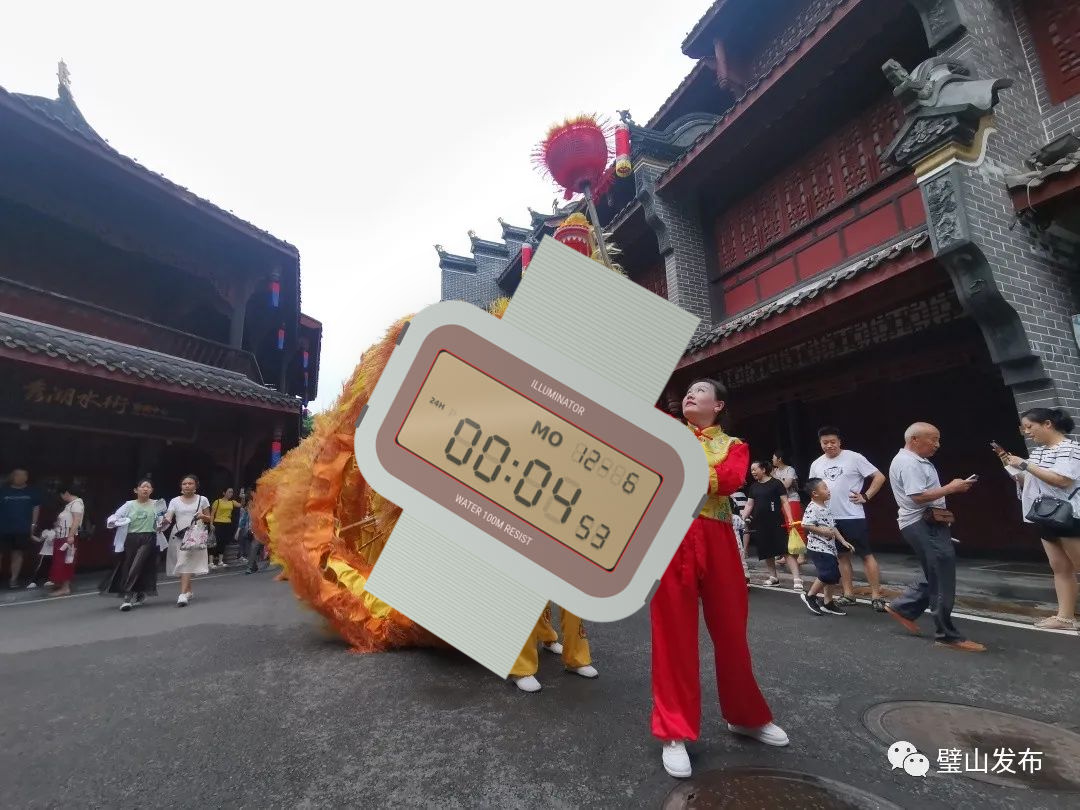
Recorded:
0 h 04 min 53 s
